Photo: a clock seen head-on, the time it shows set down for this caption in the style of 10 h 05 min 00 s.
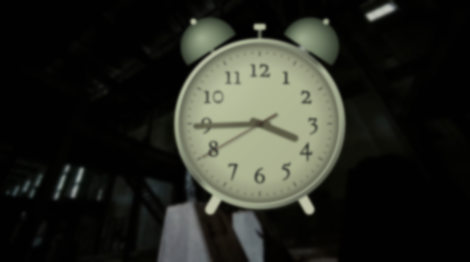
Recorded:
3 h 44 min 40 s
